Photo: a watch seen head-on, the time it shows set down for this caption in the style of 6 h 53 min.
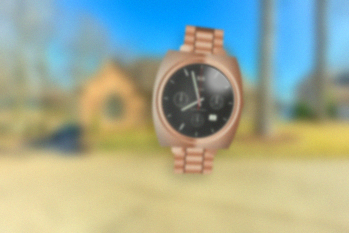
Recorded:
7 h 57 min
